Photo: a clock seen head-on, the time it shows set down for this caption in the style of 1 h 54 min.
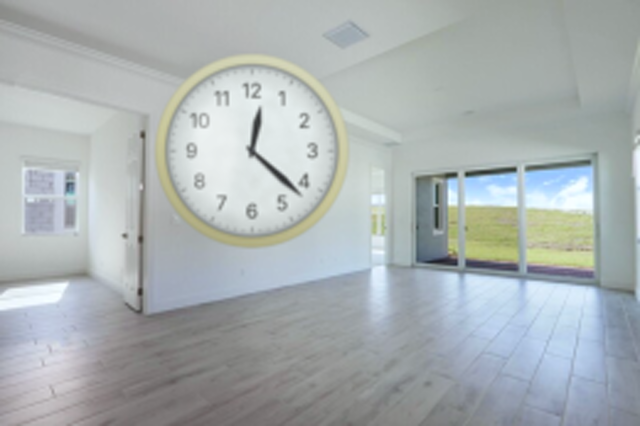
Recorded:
12 h 22 min
